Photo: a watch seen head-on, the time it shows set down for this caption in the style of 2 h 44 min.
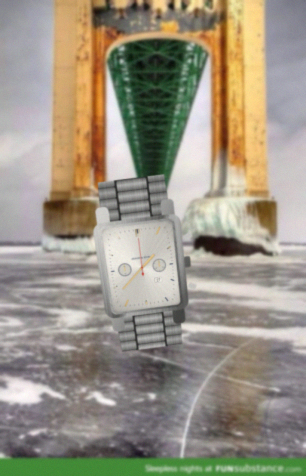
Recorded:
1 h 38 min
